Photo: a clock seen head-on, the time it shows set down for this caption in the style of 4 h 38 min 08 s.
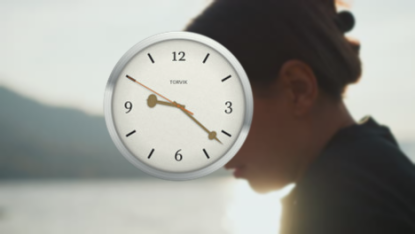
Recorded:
9 h 21 min 50 s
